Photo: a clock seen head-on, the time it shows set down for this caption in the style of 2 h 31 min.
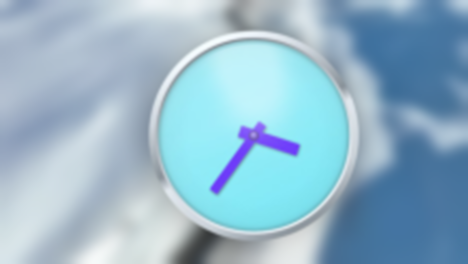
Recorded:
3 h 36 min
